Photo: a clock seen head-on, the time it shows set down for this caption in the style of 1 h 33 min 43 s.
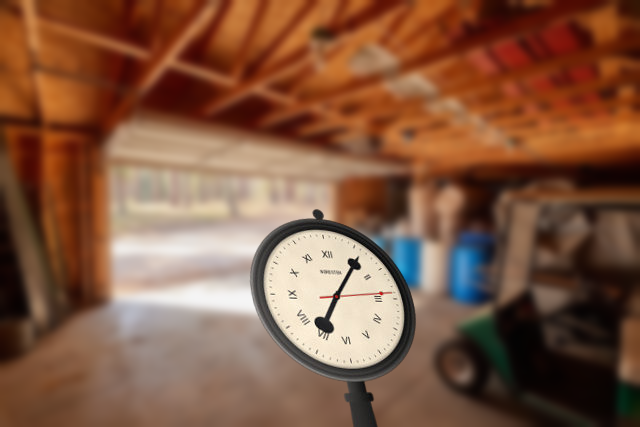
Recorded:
7 h 06 min 14 s
